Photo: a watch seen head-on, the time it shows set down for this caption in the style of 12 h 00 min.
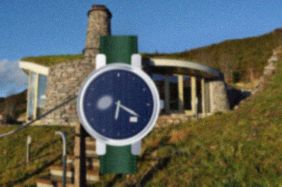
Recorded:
6 h 20 min
